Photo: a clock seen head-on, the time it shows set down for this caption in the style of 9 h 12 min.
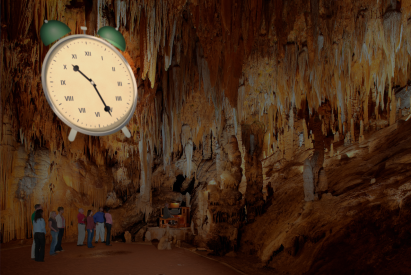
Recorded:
10 h 26 min
